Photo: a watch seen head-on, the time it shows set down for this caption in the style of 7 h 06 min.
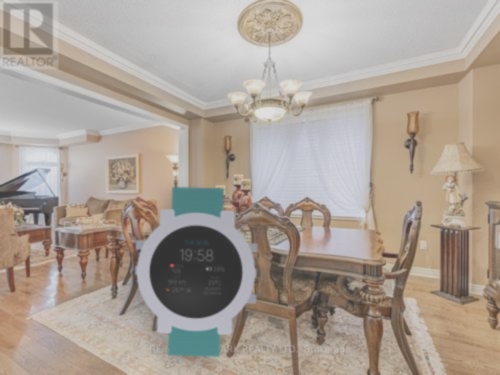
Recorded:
19 h 58 min
